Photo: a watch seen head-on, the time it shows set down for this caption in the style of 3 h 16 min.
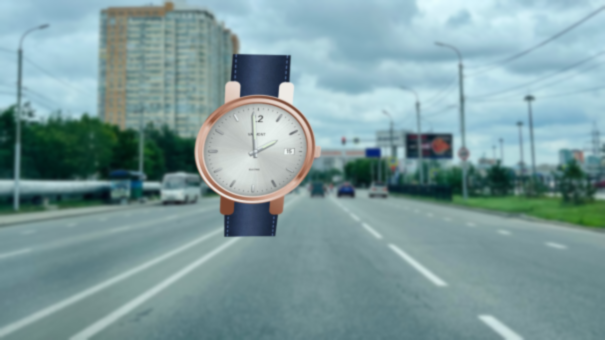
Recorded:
1 h 59 min
